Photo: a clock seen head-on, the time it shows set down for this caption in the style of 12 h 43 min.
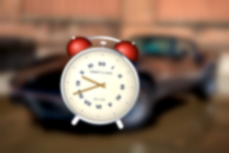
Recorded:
9 h 41 min
